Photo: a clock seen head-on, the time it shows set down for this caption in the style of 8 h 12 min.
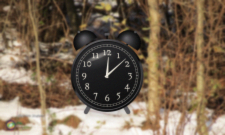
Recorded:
12 h 08 min
